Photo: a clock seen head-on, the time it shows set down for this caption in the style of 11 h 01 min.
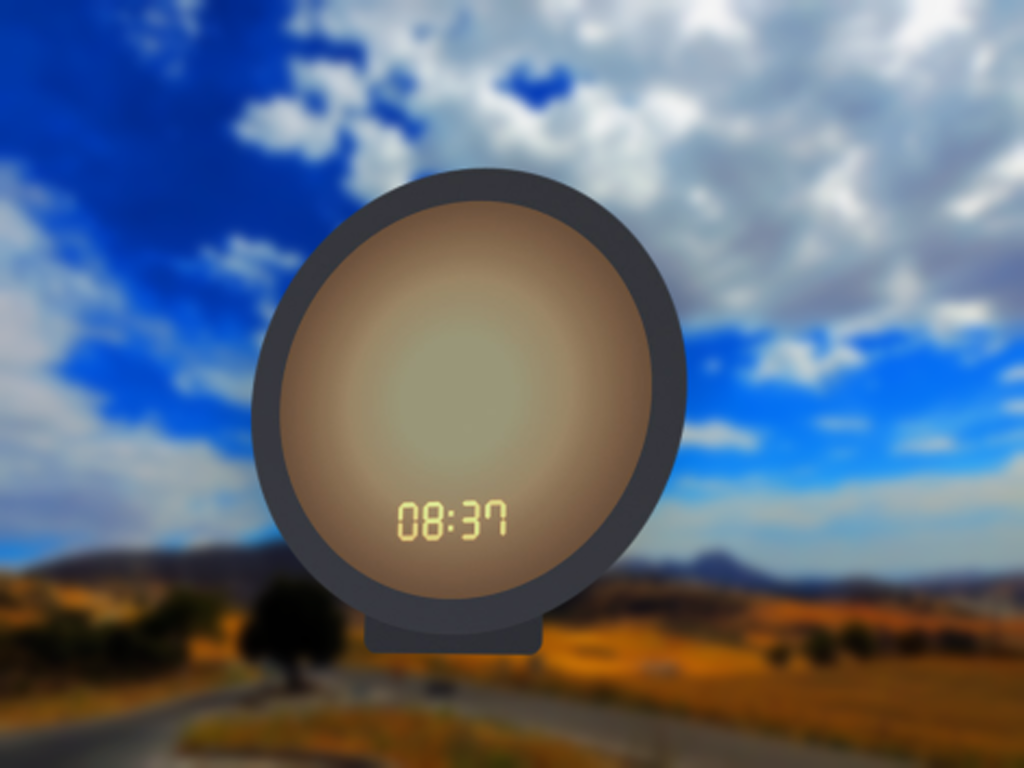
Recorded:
8 h 37 min
